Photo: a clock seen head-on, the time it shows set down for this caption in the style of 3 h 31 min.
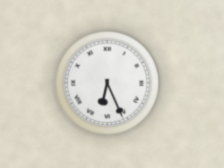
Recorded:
6 h 26 min
